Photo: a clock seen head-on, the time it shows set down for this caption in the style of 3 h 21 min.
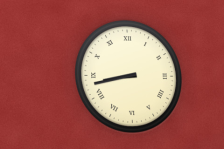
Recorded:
8 h 43 min
